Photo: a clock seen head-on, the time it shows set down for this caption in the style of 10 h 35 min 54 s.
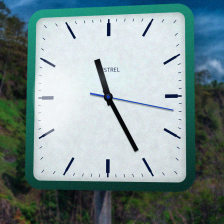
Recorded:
11 h 25 min 17 s
